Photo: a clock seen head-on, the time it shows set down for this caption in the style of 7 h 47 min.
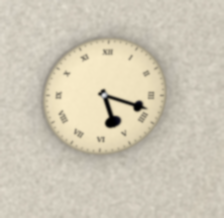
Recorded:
5 h 18 min
